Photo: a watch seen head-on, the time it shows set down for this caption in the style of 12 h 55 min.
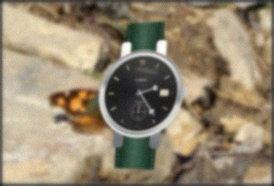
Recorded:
2 h 24 min
